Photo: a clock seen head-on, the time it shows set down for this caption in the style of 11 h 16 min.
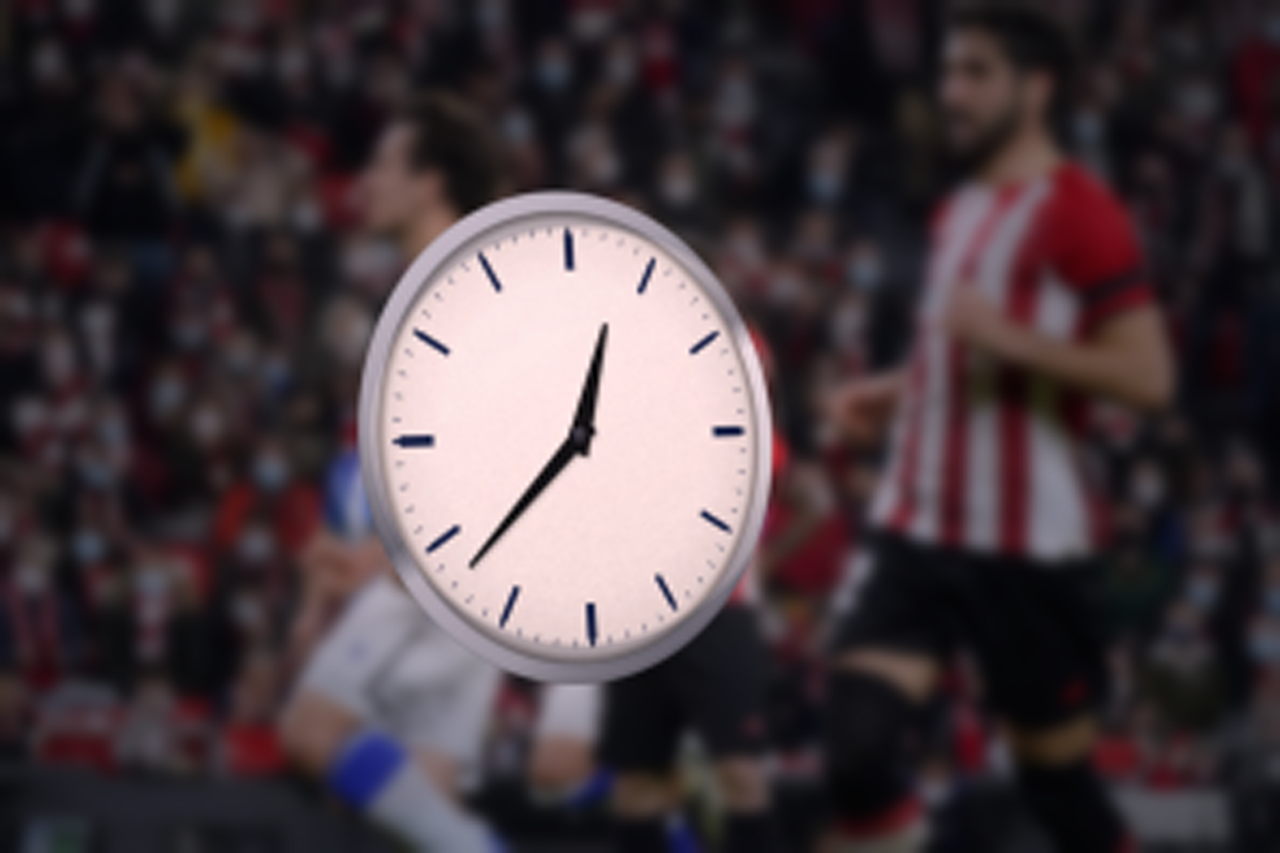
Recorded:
12 h 38 min
